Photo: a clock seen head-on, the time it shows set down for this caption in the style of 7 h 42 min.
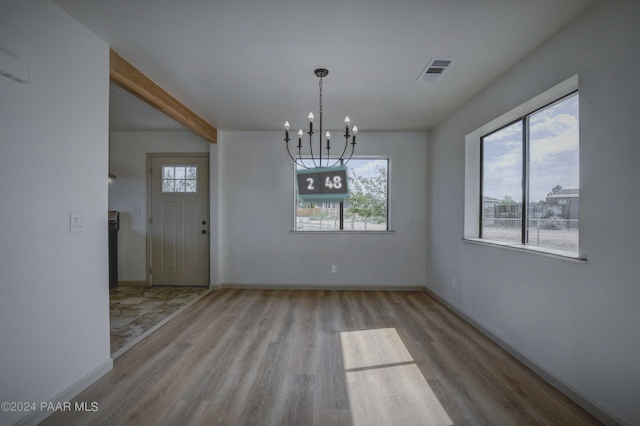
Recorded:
2 h 48 min
